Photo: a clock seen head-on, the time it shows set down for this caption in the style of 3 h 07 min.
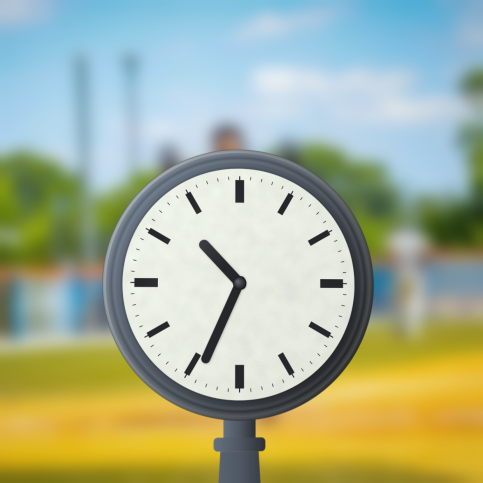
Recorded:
10 h 34 min
